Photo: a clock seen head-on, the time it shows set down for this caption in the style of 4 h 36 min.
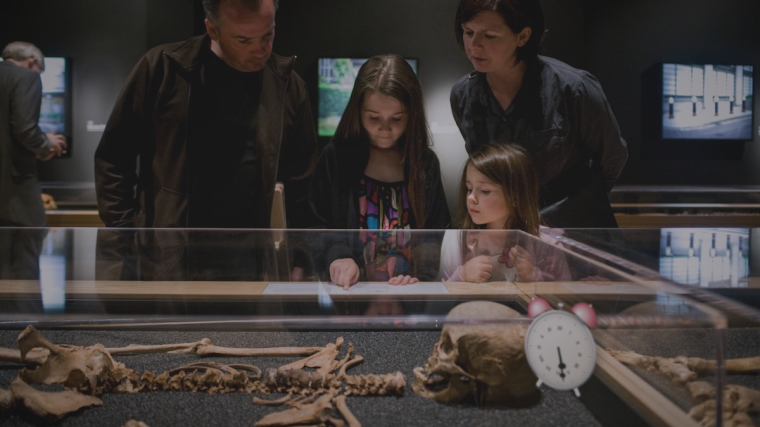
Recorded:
5 h 28 min
